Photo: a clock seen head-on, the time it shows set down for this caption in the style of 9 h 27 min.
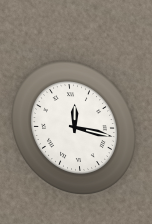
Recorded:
12 h 17 min
